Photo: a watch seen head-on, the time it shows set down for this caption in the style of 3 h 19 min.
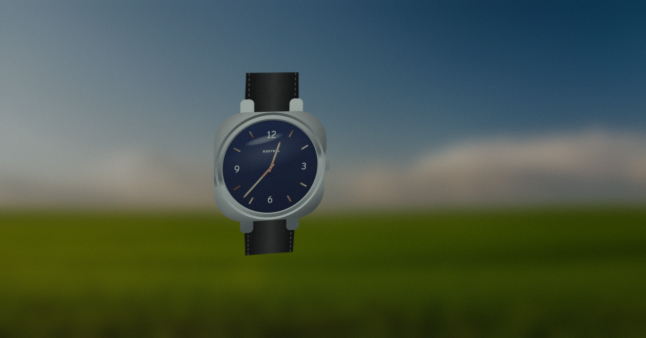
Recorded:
12 h 37 min
